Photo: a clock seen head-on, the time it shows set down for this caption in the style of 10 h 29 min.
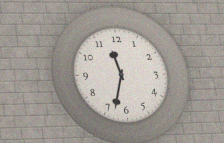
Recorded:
11 h 33 min
